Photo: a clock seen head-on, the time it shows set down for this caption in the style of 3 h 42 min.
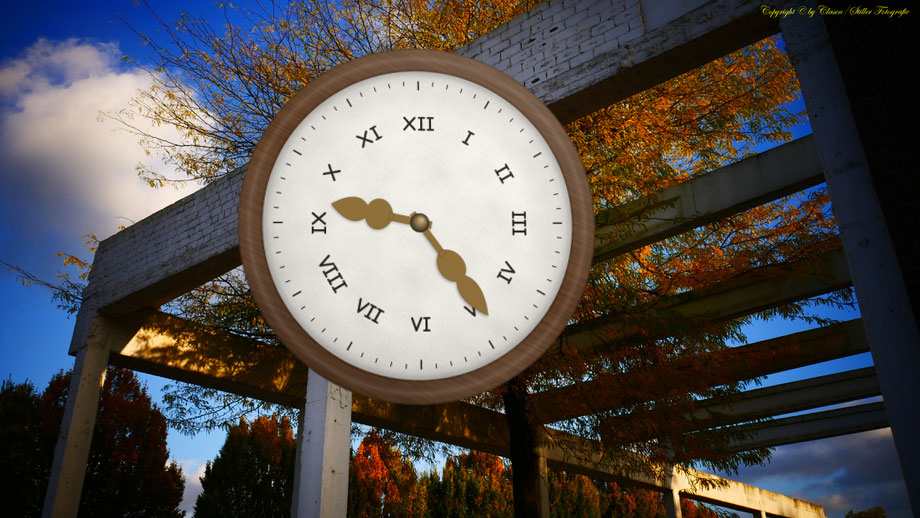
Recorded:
9 h 24 min
